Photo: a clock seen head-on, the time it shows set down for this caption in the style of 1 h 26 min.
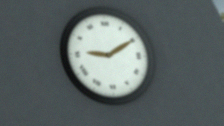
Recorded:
9 h 10 min
